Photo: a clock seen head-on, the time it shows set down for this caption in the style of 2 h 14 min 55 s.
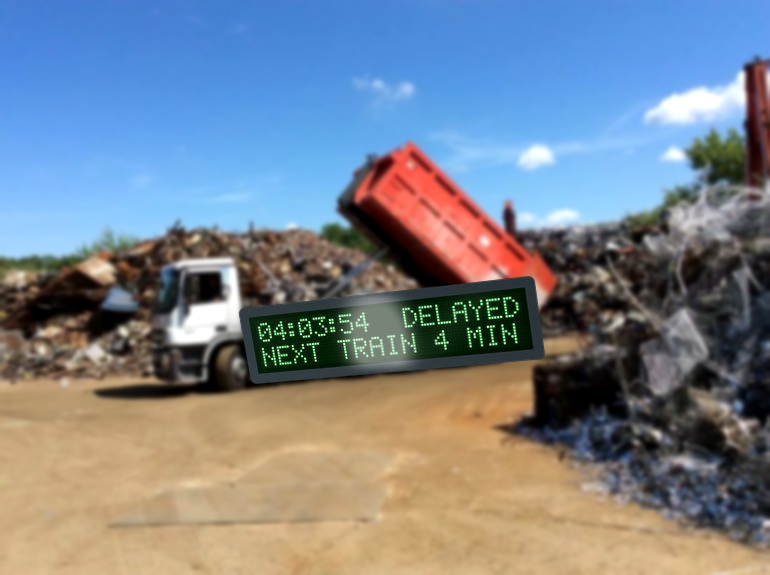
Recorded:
4 h 03 min 54 s
